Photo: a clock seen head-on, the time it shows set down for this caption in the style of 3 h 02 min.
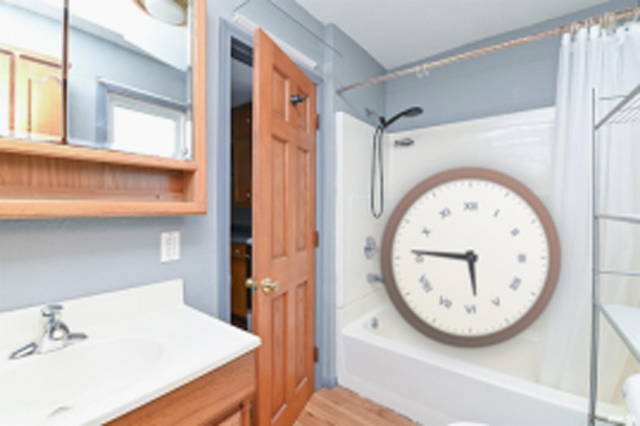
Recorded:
5 h 46 min
